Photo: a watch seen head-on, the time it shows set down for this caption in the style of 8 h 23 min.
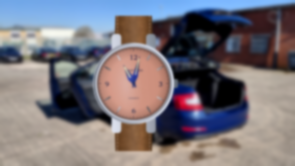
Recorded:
11 h 02 min
